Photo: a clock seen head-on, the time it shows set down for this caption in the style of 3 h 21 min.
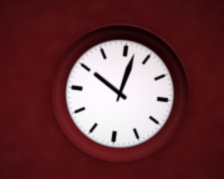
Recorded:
10 h 02 min
